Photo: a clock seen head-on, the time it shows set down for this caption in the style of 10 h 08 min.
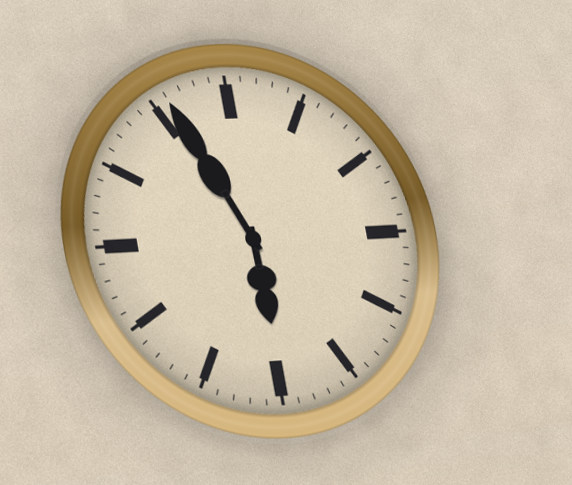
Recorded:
5 h 56 min
